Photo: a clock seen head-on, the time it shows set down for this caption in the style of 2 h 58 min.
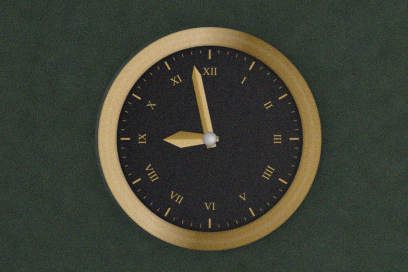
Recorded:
8 h 58 min
